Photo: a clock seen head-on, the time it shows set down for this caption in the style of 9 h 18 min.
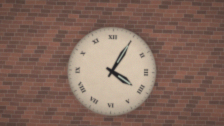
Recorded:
4 h 05 min
